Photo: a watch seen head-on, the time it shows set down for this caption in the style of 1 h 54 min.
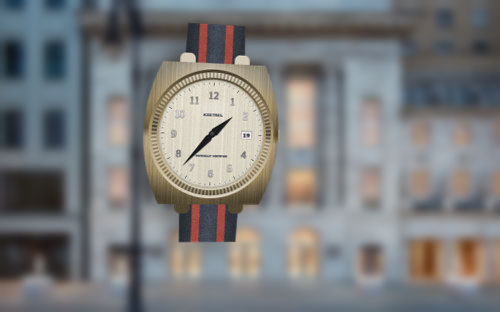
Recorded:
1 h 37 min
